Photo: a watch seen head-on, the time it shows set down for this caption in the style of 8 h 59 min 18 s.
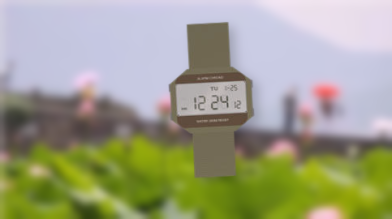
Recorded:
12 h 24 min 12 s
